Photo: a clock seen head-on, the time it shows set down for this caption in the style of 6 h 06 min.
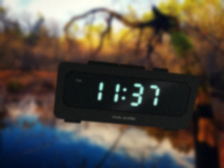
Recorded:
11 h 37 min
